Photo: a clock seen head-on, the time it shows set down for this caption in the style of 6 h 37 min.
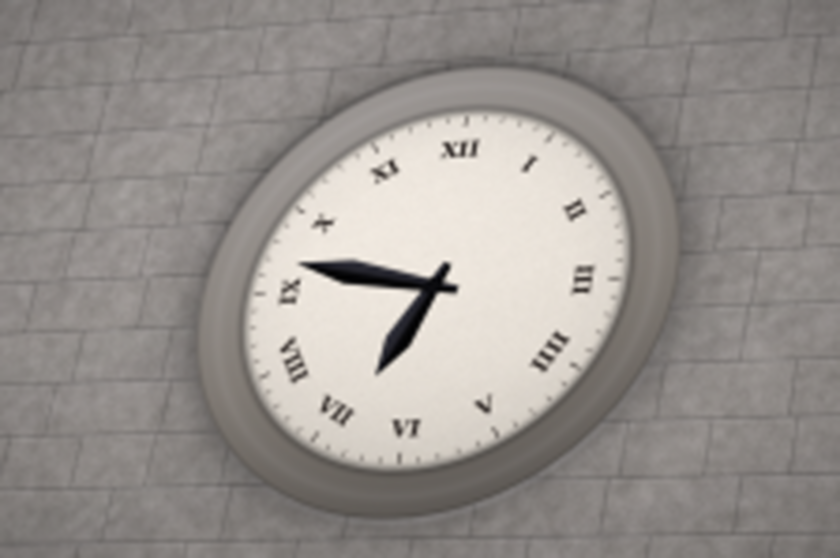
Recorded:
6 h 47 min
